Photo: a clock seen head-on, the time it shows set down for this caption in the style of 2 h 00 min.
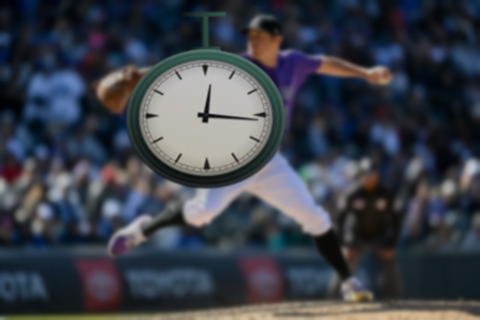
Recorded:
12 h 16 min
